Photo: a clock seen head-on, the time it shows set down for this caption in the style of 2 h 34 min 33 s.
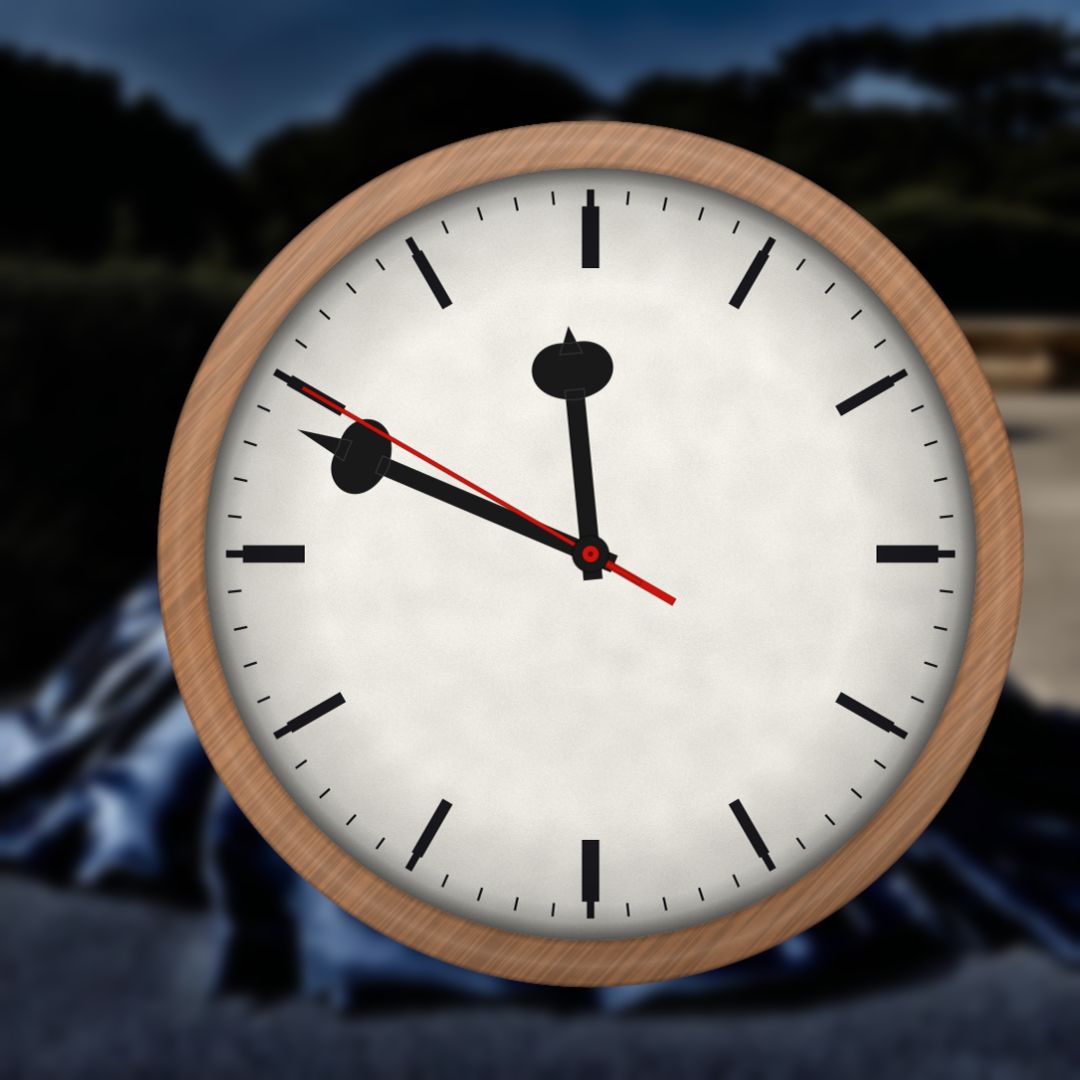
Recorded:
11 h 48 min 50 s
